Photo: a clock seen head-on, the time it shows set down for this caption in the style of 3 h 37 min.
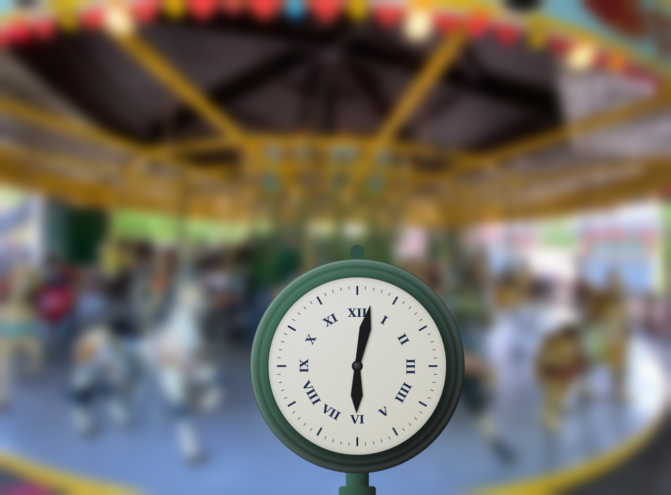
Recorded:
6 h 02 min
